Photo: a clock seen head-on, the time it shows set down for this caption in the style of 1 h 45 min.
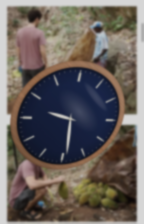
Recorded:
9 h 29 min
